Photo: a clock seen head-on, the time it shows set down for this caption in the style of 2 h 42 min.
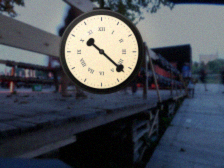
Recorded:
10 h 22 min
